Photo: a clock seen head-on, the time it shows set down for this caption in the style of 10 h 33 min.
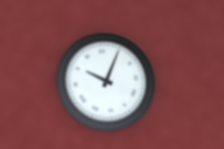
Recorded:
10 h 05 min
